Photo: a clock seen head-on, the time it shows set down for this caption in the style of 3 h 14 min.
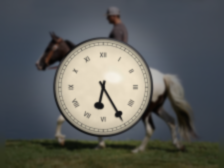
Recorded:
6 h 25 min
